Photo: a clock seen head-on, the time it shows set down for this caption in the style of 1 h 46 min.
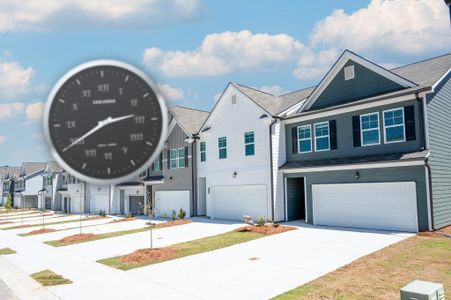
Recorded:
2 h 40 min
